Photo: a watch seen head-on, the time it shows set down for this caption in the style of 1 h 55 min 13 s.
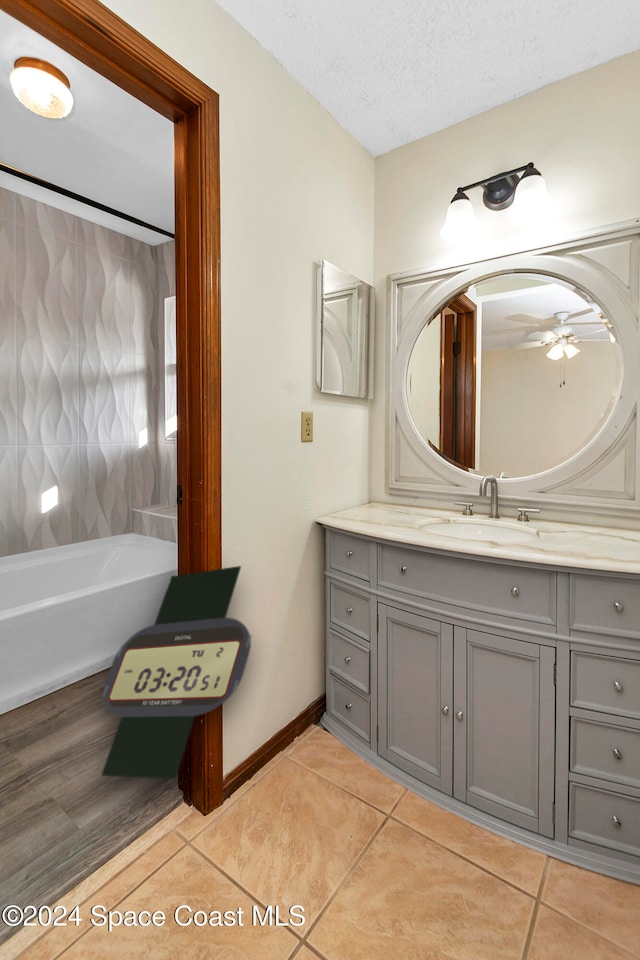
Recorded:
3 h 20 min 51 s
